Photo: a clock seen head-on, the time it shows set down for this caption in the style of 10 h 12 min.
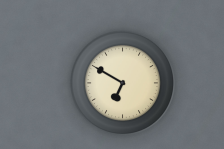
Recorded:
6 h 50 min
